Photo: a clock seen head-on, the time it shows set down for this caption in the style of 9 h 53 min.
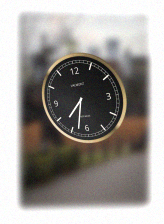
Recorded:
7 h 33 min
